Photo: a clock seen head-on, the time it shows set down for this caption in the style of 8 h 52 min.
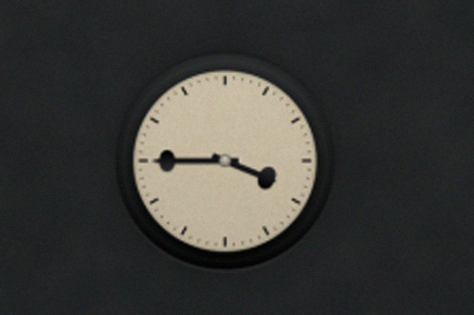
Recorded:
3 h 45 min
